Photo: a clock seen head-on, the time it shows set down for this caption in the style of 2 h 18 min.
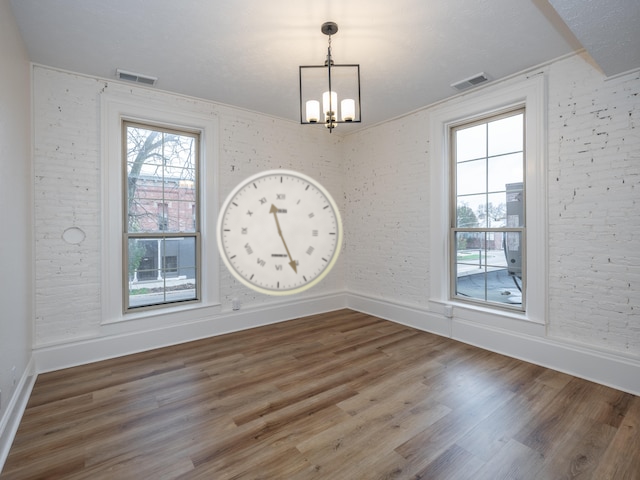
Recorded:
11 h 26 min
